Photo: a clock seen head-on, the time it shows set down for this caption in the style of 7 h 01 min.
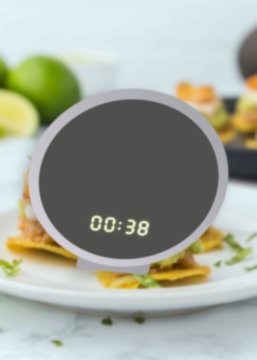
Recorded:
0 h 38 min
